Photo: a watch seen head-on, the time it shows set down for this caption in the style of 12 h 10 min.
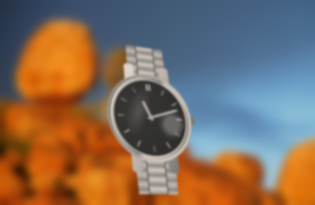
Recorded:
11 h 12 min
